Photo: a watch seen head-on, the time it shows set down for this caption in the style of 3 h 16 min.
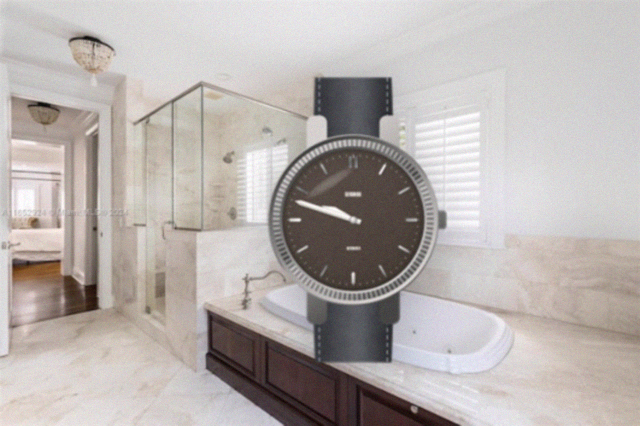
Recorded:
9 h 48 min
